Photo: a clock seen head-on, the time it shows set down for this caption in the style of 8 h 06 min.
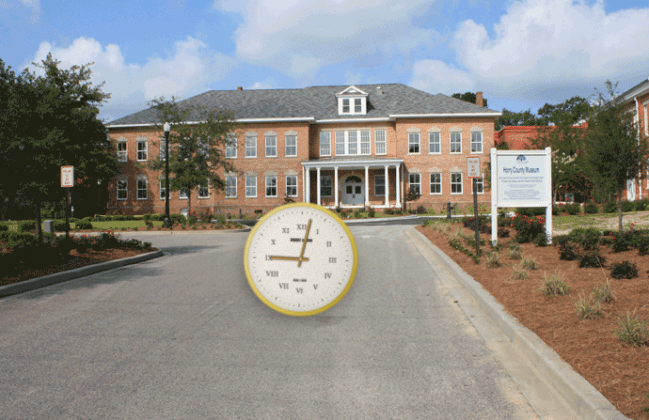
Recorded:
9 h 02 min
